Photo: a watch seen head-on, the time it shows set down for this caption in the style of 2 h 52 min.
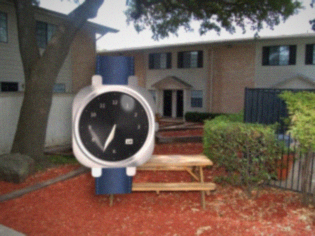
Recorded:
6 h 34 min
